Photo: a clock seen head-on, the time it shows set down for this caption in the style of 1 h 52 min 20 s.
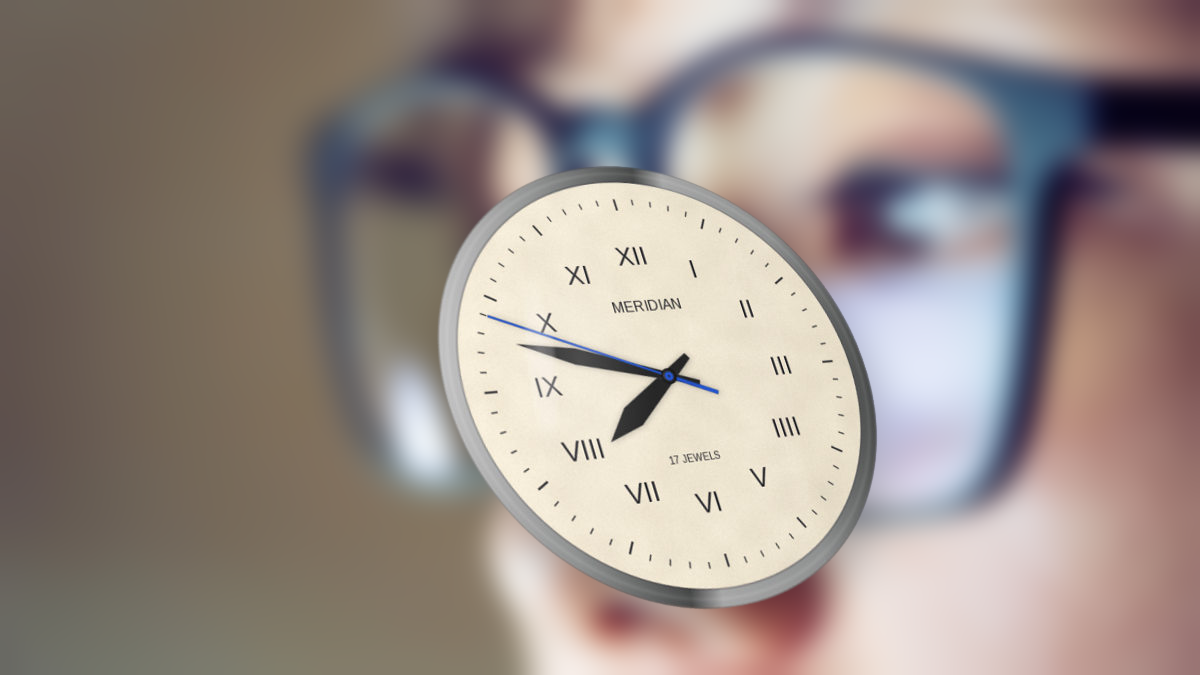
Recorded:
7 h 47 min 49 s
